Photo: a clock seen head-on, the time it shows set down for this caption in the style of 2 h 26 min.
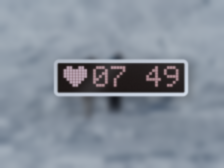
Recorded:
7 h 49 min
